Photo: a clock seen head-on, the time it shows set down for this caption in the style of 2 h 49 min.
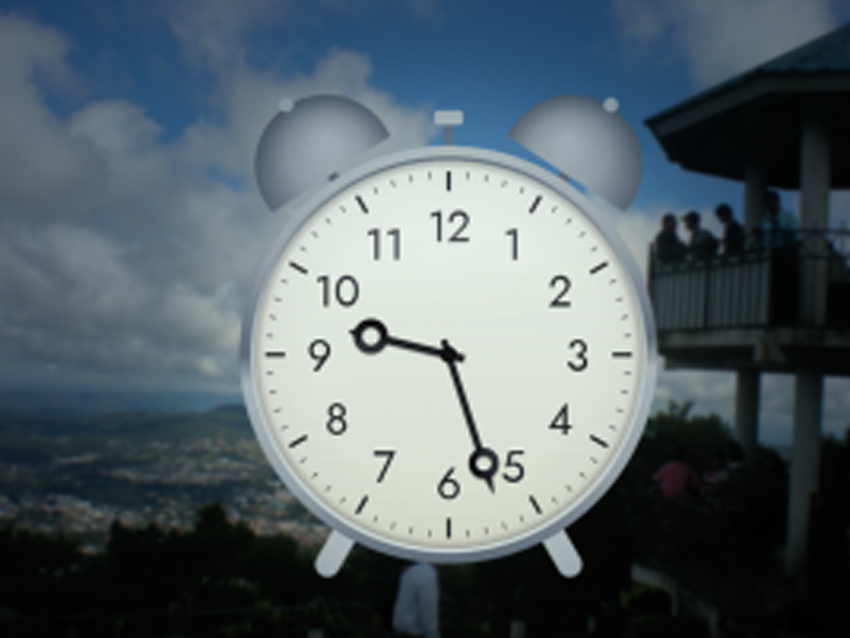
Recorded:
9 h 27 min
